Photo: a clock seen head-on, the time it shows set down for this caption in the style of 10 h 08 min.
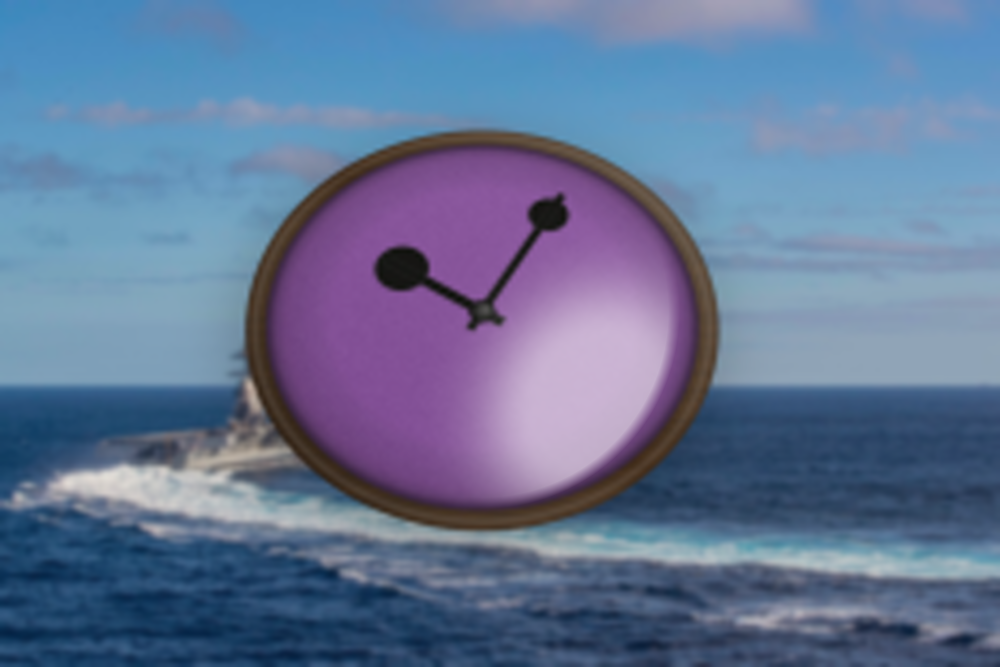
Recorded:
10 h 05 min
